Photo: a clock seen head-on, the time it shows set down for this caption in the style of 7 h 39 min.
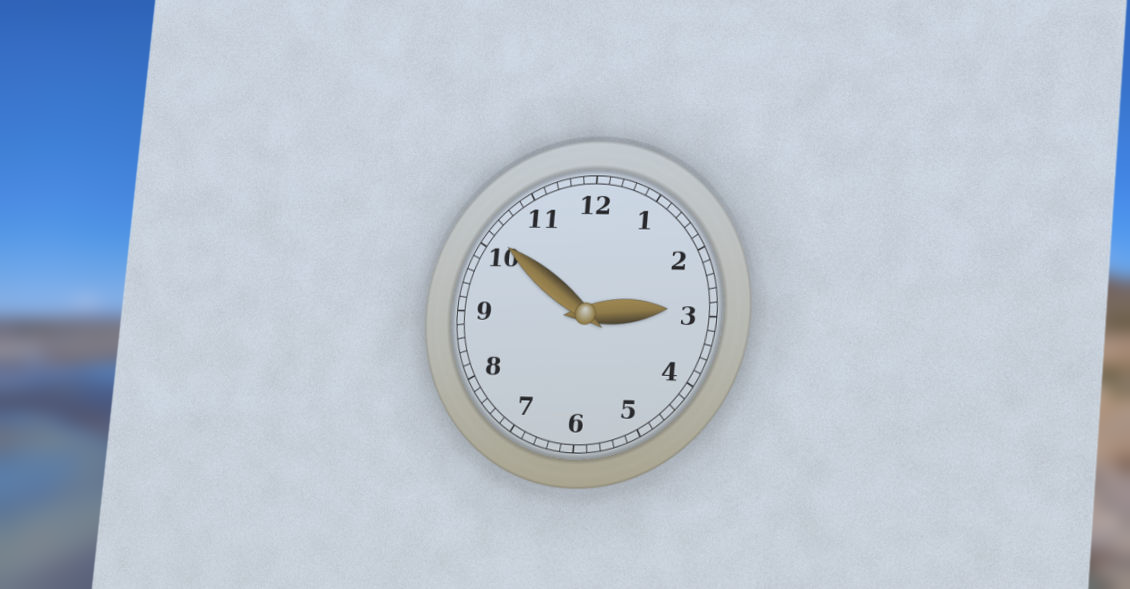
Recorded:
2 h 51 min
